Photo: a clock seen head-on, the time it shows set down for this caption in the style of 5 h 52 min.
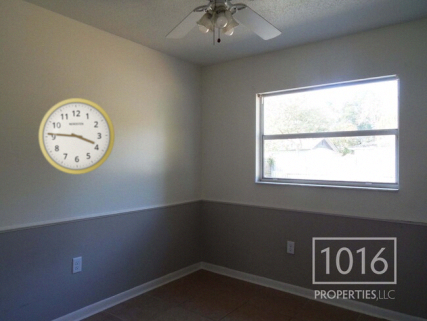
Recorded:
3 h 46 min
